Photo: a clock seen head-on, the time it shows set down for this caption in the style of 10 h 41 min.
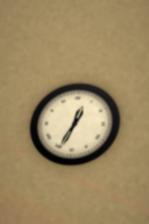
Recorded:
12 h 34 min
